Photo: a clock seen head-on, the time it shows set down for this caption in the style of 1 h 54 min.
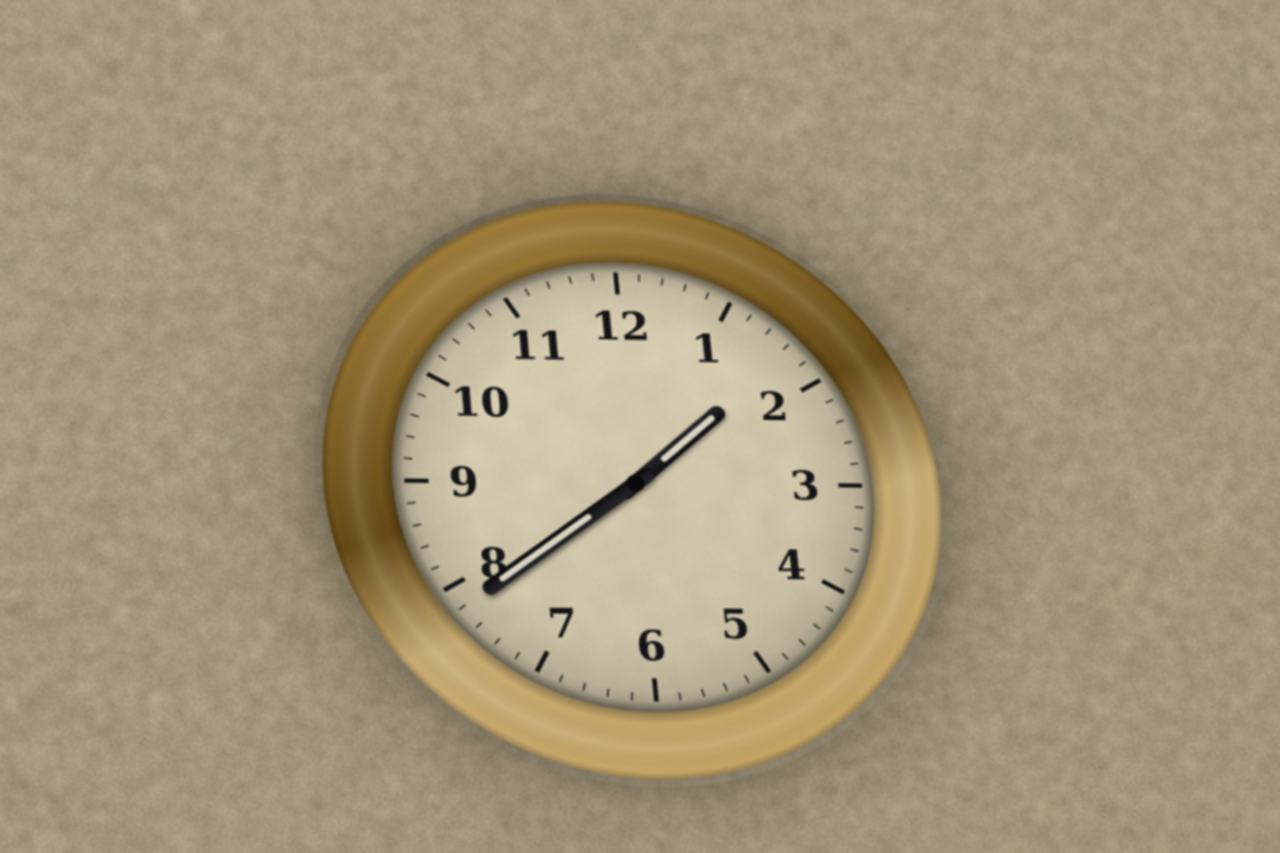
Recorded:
1 h 39 min
